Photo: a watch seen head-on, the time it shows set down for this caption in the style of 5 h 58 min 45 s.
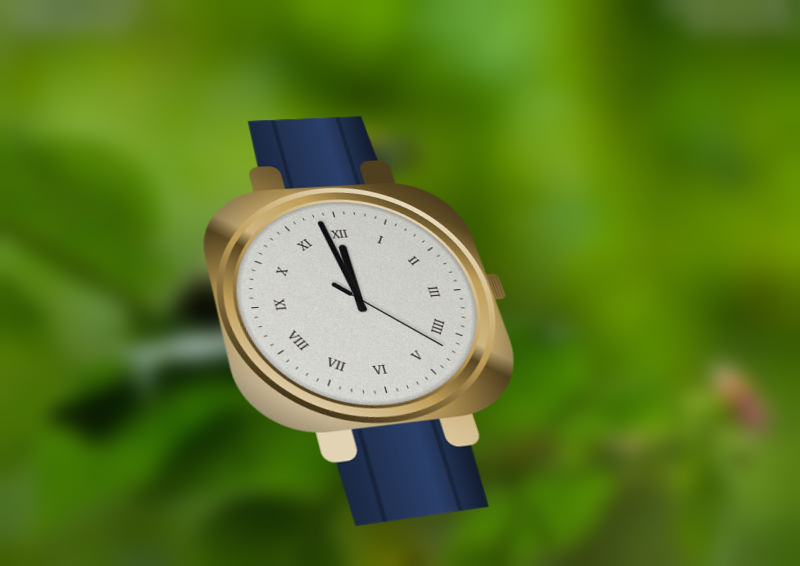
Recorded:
11 h 58 min 22 s
